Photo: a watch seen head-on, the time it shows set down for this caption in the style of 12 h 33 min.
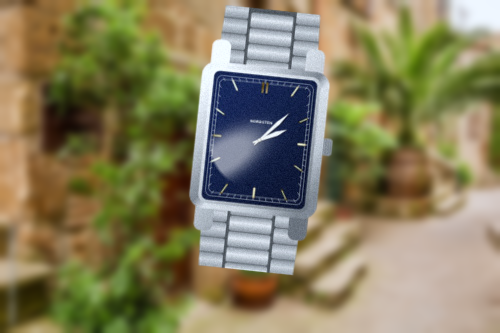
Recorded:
2 h 07 min
